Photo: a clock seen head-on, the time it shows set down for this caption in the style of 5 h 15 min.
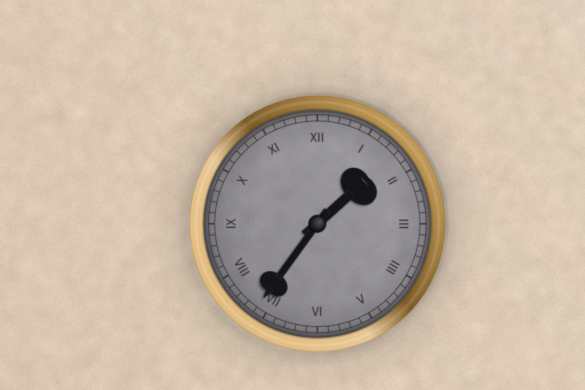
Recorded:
1 h 36 min
